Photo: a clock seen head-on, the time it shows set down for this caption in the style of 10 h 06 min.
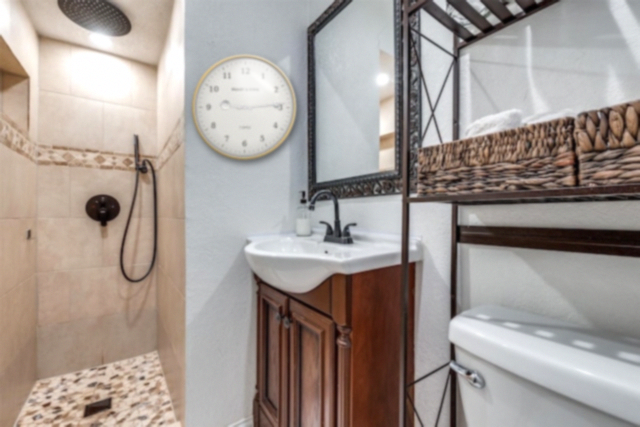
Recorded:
9 h 14 min
